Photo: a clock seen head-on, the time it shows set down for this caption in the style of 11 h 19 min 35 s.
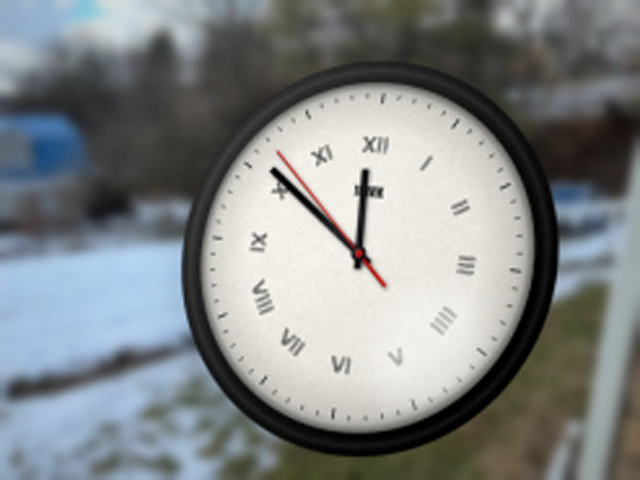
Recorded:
11 h 50 min 52 s
